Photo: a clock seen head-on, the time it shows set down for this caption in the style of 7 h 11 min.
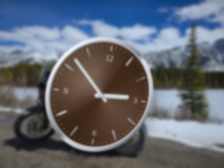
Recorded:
2 h 52 min
